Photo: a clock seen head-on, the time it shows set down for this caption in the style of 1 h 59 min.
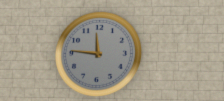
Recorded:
11 h 46 min
